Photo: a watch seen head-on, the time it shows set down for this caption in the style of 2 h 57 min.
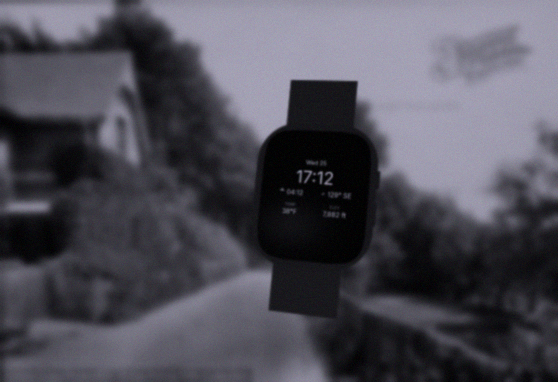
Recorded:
17 h 12 min
